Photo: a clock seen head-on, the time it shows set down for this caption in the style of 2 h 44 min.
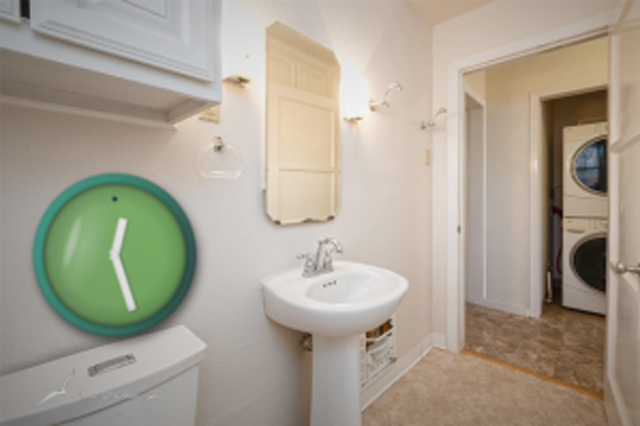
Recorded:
12 h 27 min
